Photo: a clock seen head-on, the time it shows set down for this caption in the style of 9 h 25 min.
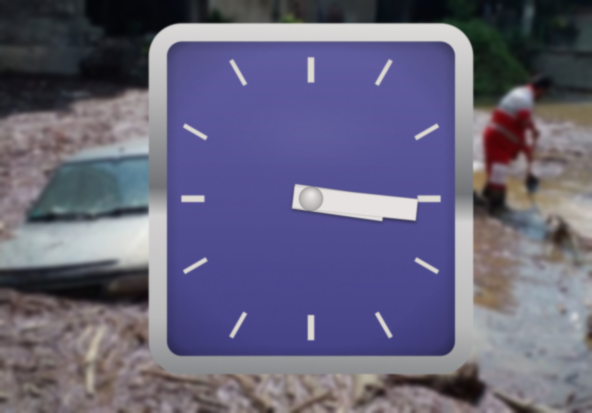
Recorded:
3 h 16 min
